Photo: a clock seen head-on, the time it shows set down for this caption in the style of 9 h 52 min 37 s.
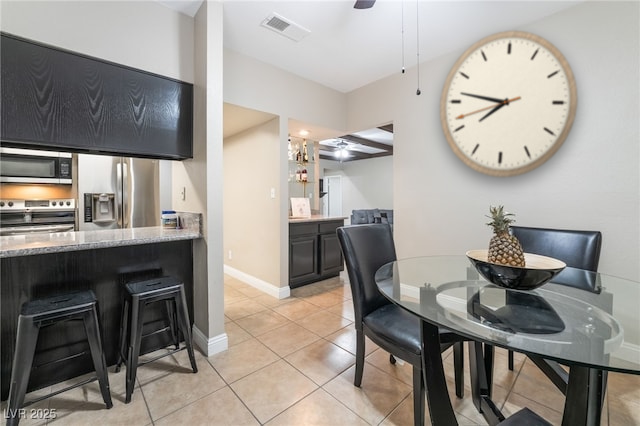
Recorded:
7 h 46 min 42 s
